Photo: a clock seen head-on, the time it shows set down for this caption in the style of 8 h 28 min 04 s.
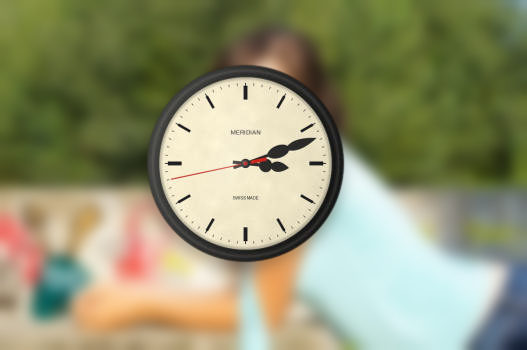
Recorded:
3 h 11 min 43 s
